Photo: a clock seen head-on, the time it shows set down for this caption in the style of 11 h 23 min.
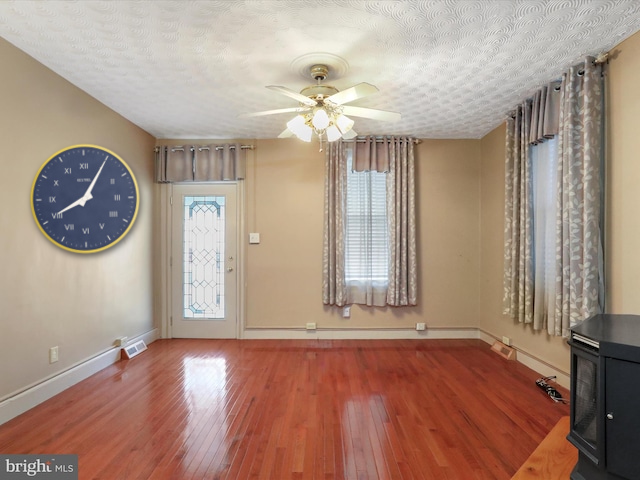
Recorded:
8 h 05 min
